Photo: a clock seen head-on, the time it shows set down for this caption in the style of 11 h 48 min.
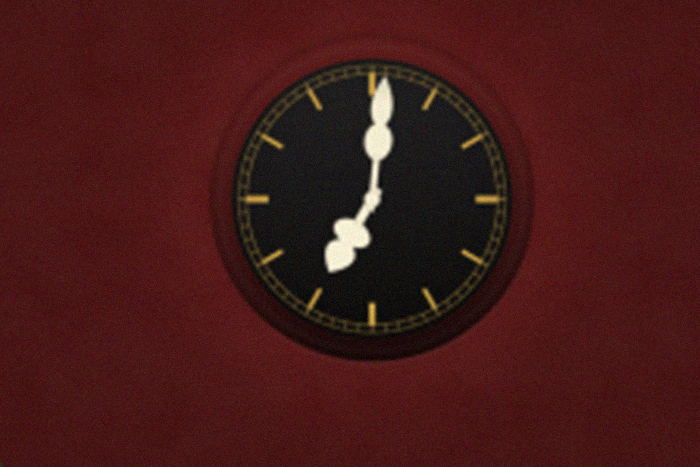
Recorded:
7 h 01 min
